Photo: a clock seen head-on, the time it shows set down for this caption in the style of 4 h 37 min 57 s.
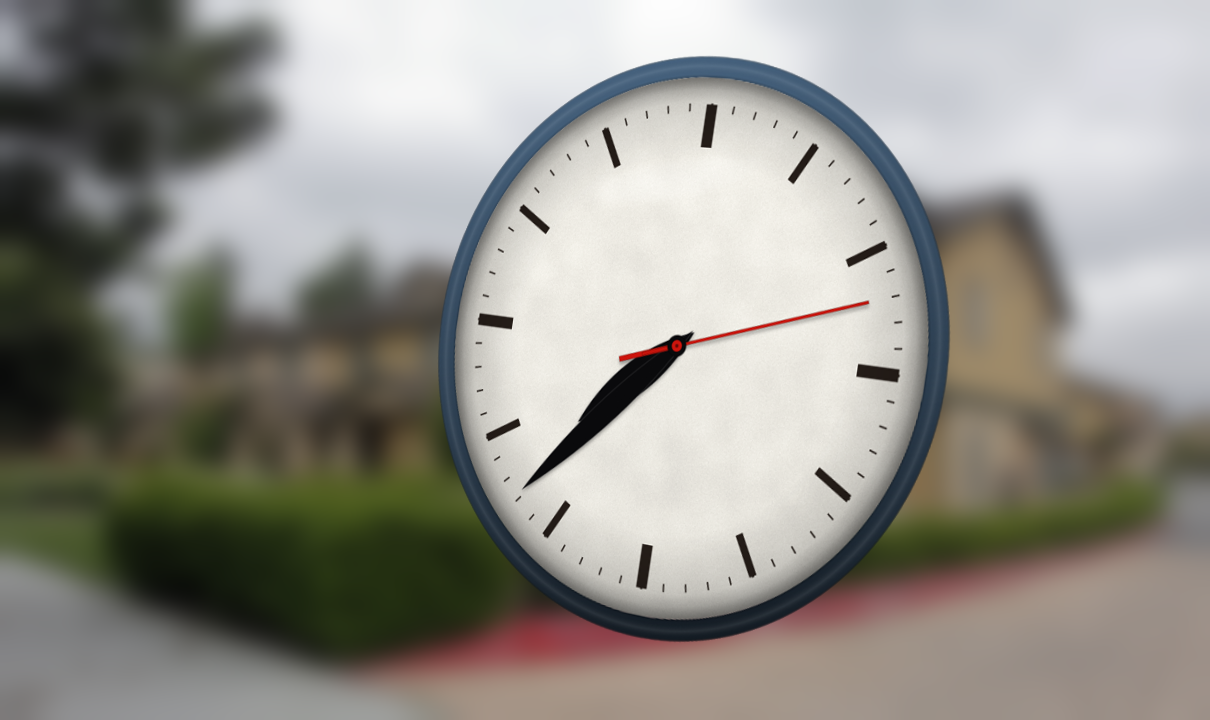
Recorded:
7 h 37 min 12 s
